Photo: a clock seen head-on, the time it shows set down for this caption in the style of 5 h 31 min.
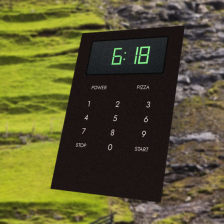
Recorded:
6 h 18 min
